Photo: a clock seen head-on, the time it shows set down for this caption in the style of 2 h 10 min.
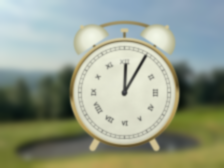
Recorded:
12 h 05 min
